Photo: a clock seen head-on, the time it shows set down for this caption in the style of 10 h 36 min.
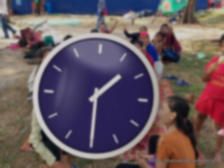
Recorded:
1 h 30 min
